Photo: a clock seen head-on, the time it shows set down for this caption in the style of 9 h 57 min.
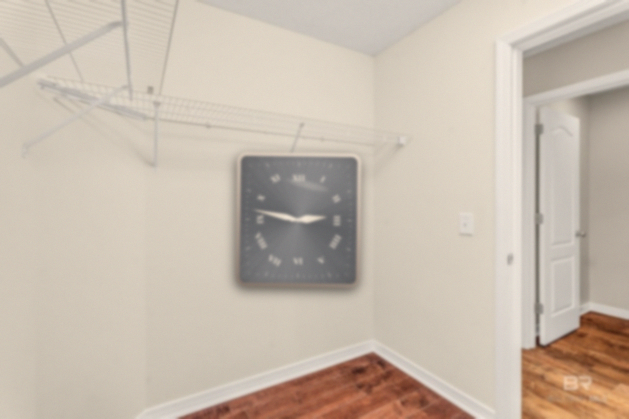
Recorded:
2 h 47 min
